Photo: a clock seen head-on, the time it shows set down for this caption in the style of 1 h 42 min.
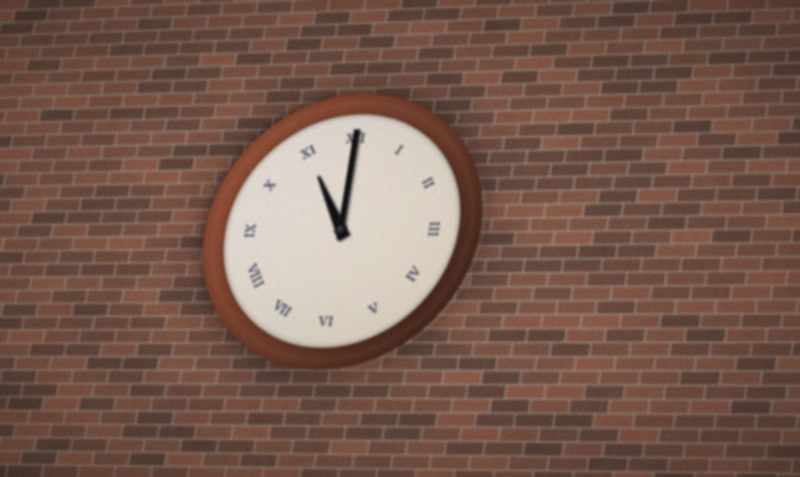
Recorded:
11 h 00 min
